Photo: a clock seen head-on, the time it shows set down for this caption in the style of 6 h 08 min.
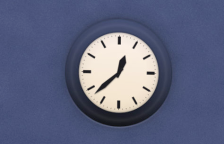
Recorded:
12 h 38 min
